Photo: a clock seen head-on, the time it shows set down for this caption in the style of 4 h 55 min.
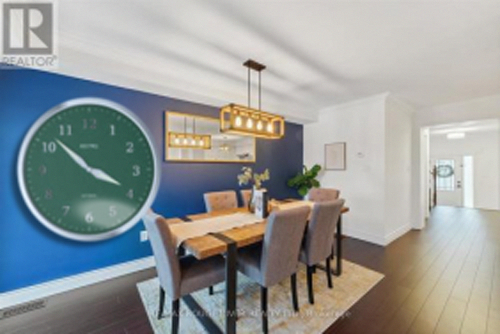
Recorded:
3 h 52 min
